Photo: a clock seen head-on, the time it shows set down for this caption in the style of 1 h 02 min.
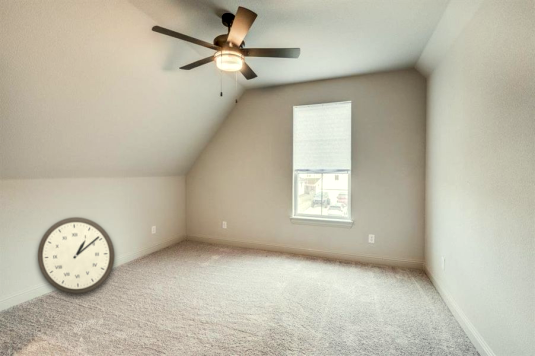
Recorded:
1 h 09 min
